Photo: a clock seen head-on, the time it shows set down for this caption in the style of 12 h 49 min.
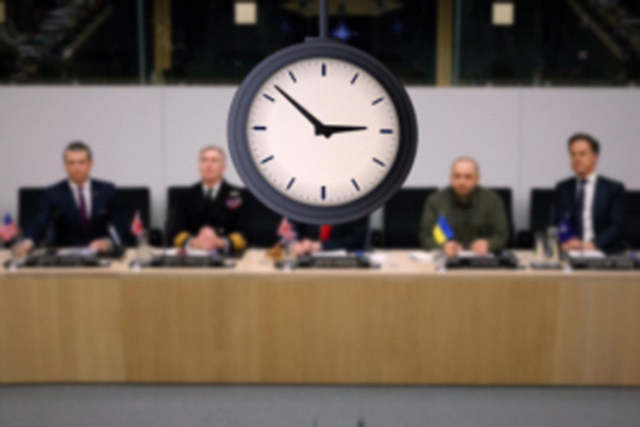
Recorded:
2 h 52 min
